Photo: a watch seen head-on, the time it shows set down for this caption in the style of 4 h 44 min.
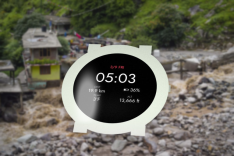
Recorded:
5 h 03 min
